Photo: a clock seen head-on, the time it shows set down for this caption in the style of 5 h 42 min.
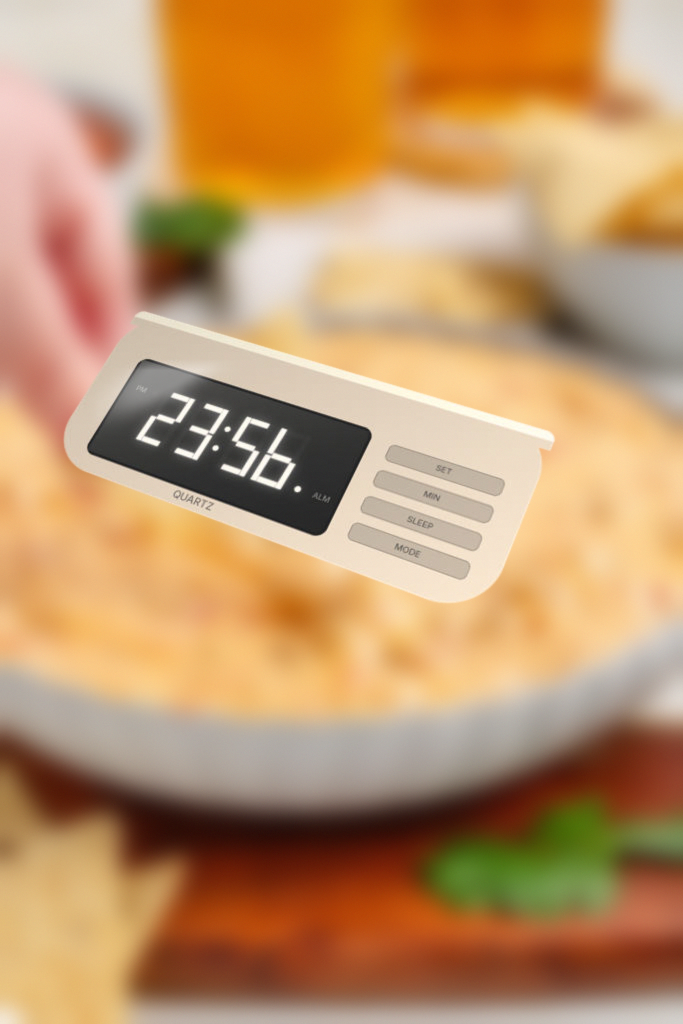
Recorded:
23 h 56 min
